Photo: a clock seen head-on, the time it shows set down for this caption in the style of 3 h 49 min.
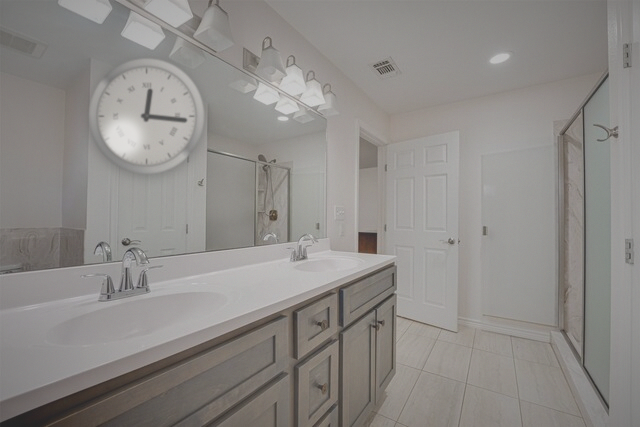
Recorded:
12 h 16 min
